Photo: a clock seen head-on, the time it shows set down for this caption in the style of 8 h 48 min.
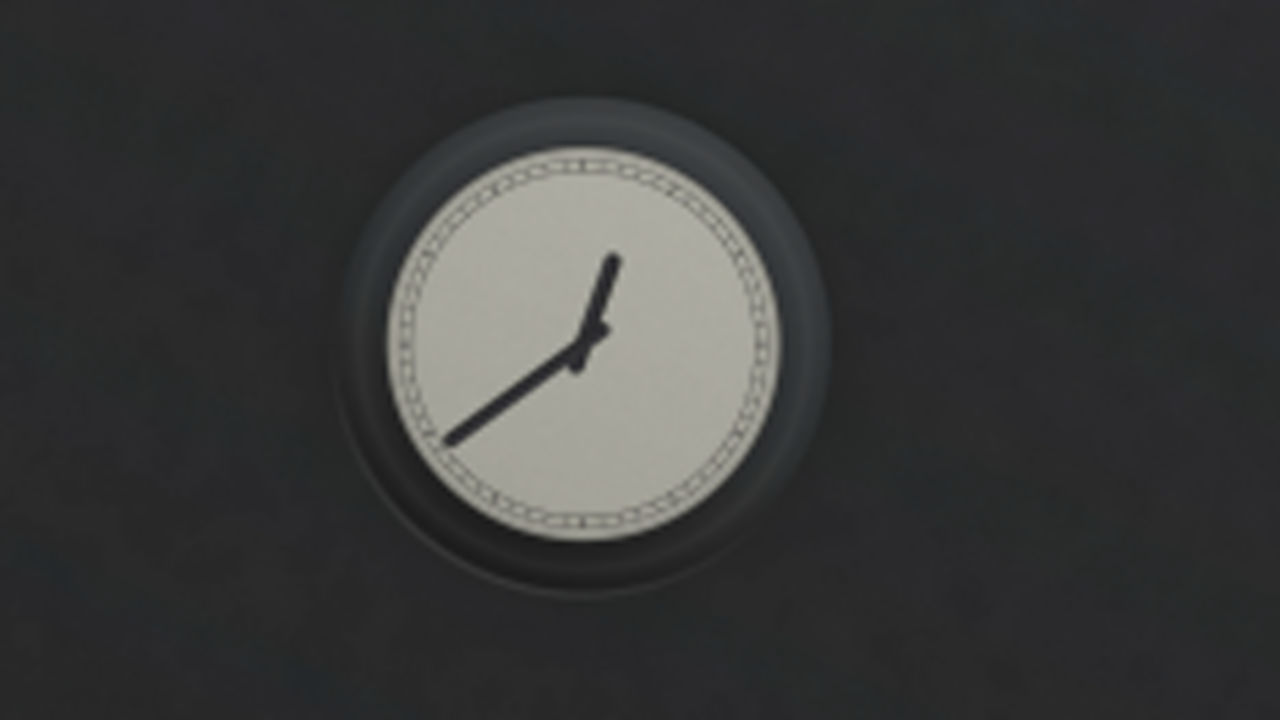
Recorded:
12 h 39 min
